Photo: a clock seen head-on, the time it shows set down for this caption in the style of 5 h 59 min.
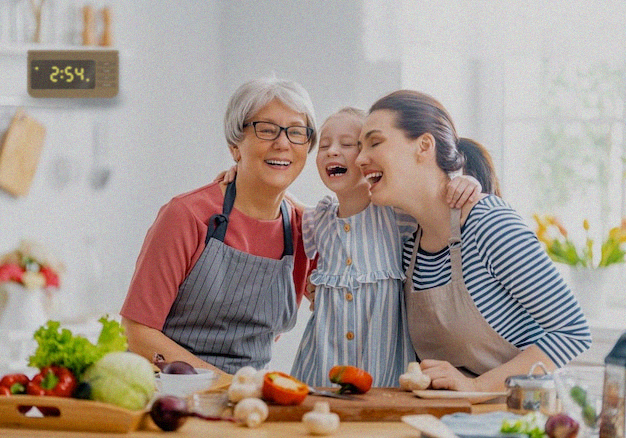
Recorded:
2 h 54 min
